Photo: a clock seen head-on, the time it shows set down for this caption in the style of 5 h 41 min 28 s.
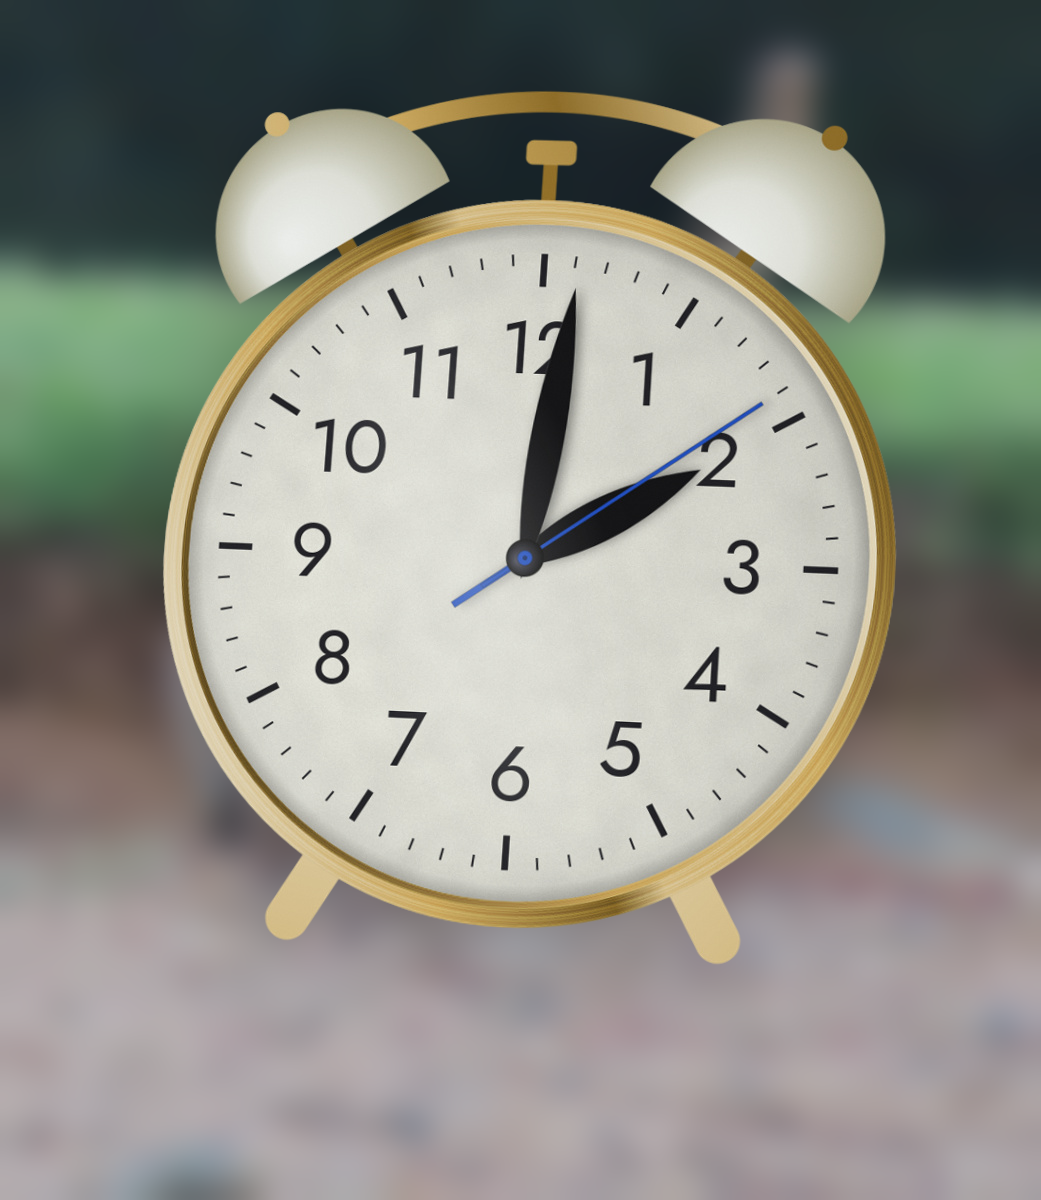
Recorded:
2 h 01 min 09 s
